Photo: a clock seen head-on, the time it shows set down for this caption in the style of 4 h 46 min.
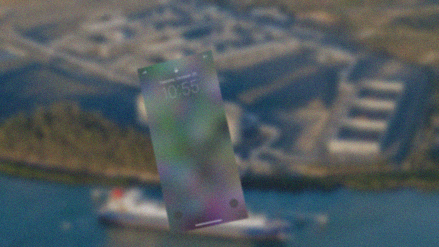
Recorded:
10 h 55 min
